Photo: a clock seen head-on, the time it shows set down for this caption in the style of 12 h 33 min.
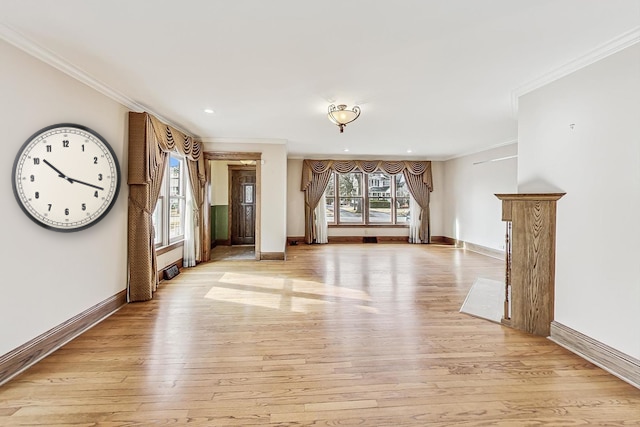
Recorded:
10 h 18 min
